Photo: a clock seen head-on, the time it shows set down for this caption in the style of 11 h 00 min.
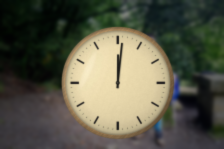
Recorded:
12 h 01 min
